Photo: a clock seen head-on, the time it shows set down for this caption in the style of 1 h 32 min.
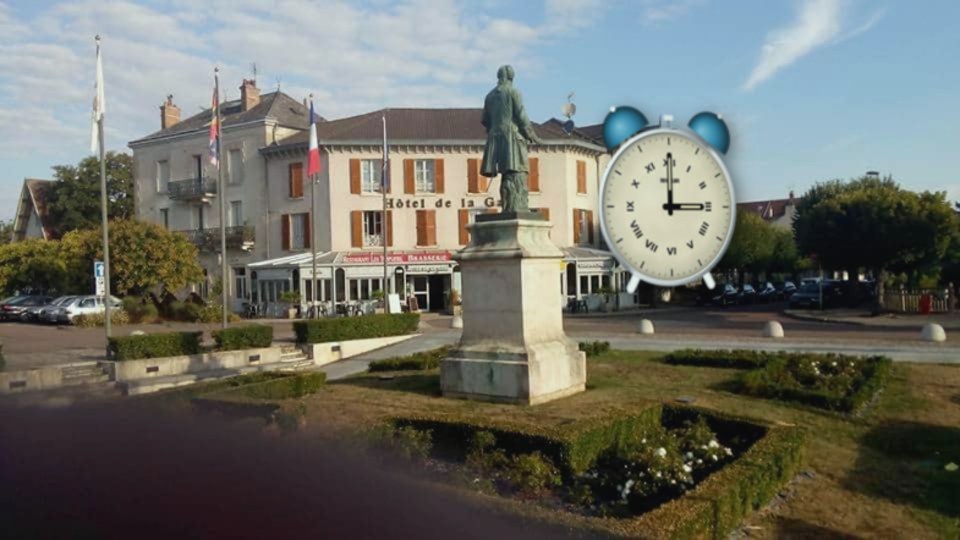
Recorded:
3 h 00 min
